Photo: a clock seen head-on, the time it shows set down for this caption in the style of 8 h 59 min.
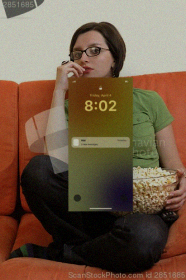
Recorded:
8 h 02 min
